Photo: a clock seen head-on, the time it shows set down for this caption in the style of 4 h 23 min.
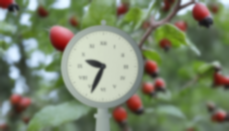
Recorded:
9 h 34 min
